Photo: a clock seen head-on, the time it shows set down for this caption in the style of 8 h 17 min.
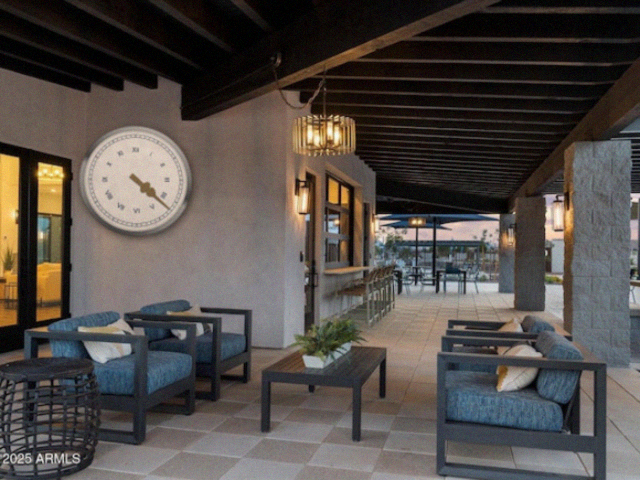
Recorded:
4 h 22 min
